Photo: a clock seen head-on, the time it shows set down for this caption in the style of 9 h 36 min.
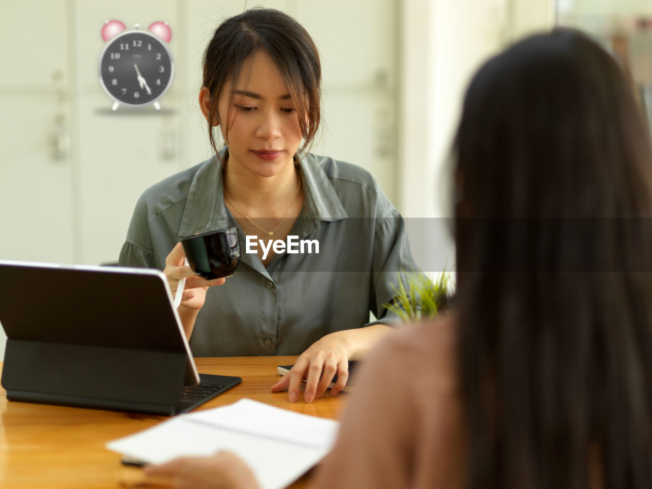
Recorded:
5 h 25 min
